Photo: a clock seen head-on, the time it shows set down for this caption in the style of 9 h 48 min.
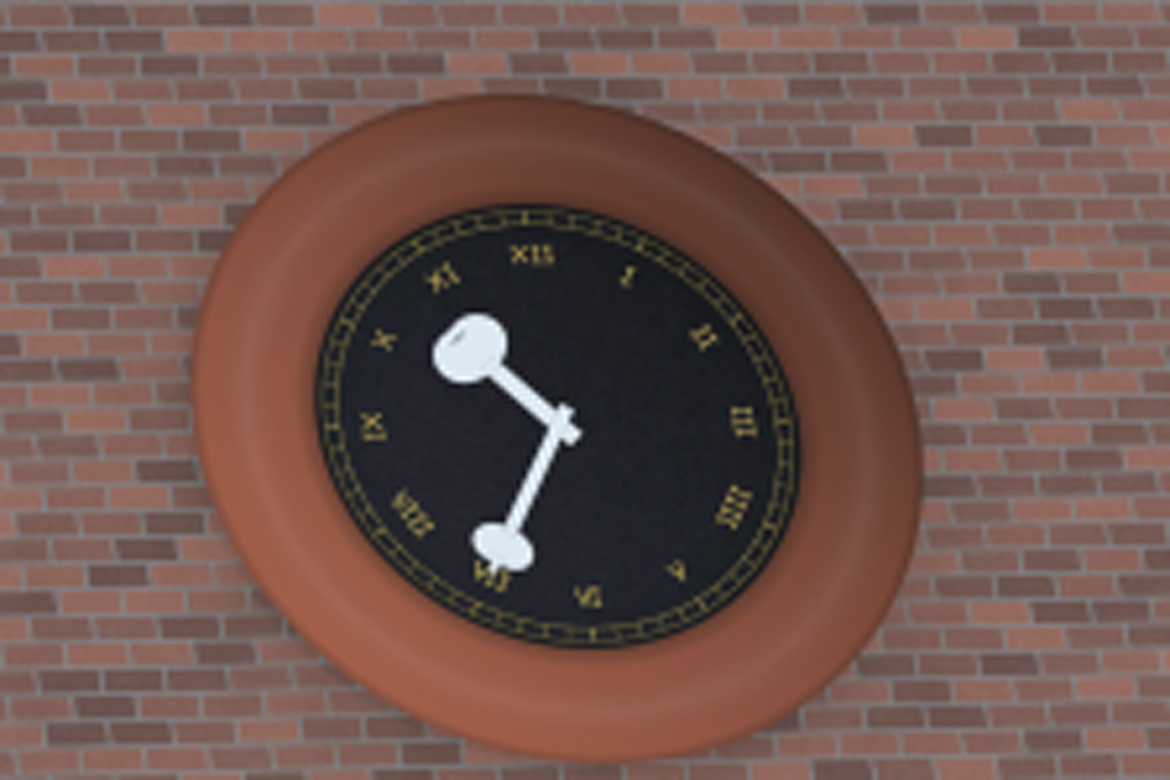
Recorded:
10 h 35 min
